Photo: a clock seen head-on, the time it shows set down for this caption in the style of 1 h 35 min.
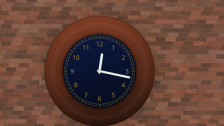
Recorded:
12 h 17 min
